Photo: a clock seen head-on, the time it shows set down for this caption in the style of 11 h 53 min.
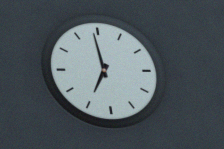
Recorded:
6 h 59 min
